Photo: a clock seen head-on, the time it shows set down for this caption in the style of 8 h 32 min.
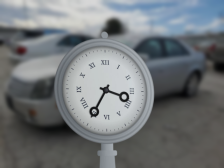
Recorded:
3 h 35 min
